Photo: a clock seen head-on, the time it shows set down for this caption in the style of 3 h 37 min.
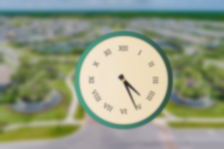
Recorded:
4 h 26 min
